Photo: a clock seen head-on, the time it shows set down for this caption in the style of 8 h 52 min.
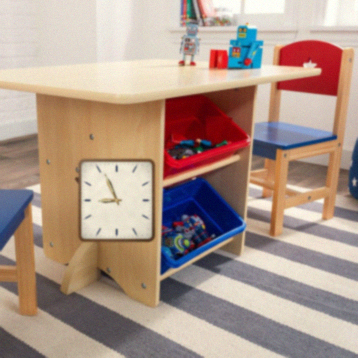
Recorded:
8 h 56 min
